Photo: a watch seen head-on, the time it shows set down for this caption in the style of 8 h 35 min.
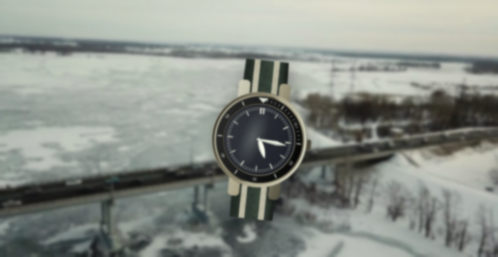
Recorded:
5 h 16 min
